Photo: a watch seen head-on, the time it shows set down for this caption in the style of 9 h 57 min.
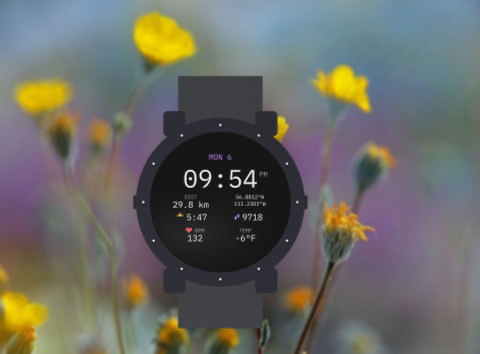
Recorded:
9 h 54 min
